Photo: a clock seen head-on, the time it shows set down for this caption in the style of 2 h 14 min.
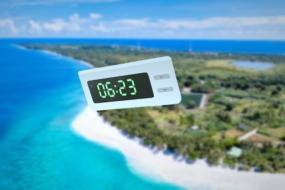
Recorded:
6 h 23 min
